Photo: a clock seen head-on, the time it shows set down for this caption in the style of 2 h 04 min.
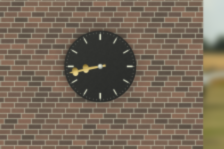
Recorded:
8 h 43 min
